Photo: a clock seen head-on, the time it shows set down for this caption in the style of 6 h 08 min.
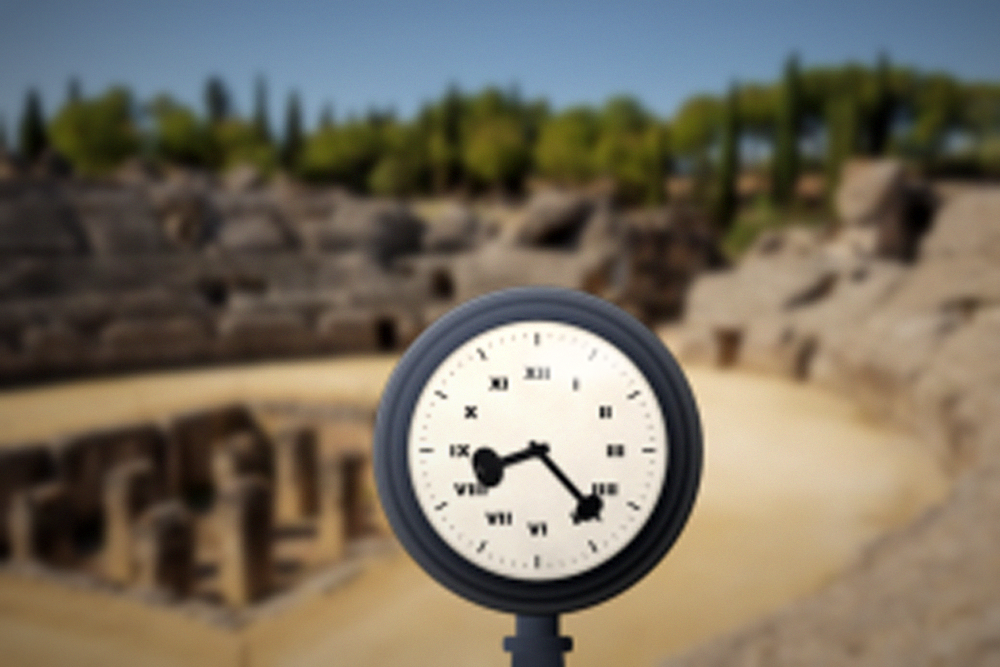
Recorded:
8 h 23 min
